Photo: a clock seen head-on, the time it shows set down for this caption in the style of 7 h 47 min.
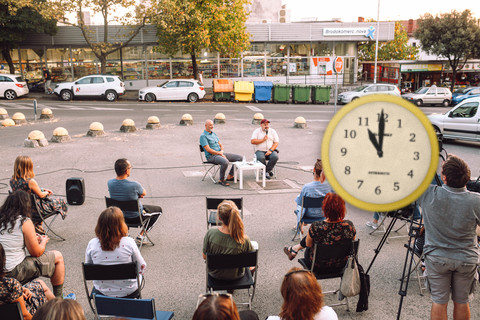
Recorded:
11 h 00 min
